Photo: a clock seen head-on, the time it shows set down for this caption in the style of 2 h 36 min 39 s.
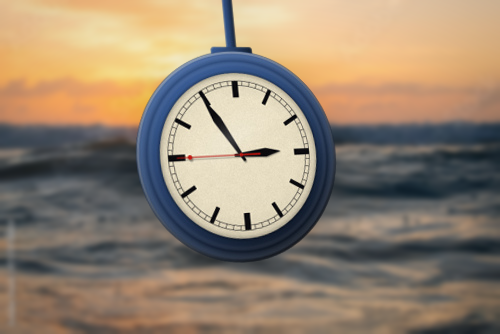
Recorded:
2 h 54 min 45 s
